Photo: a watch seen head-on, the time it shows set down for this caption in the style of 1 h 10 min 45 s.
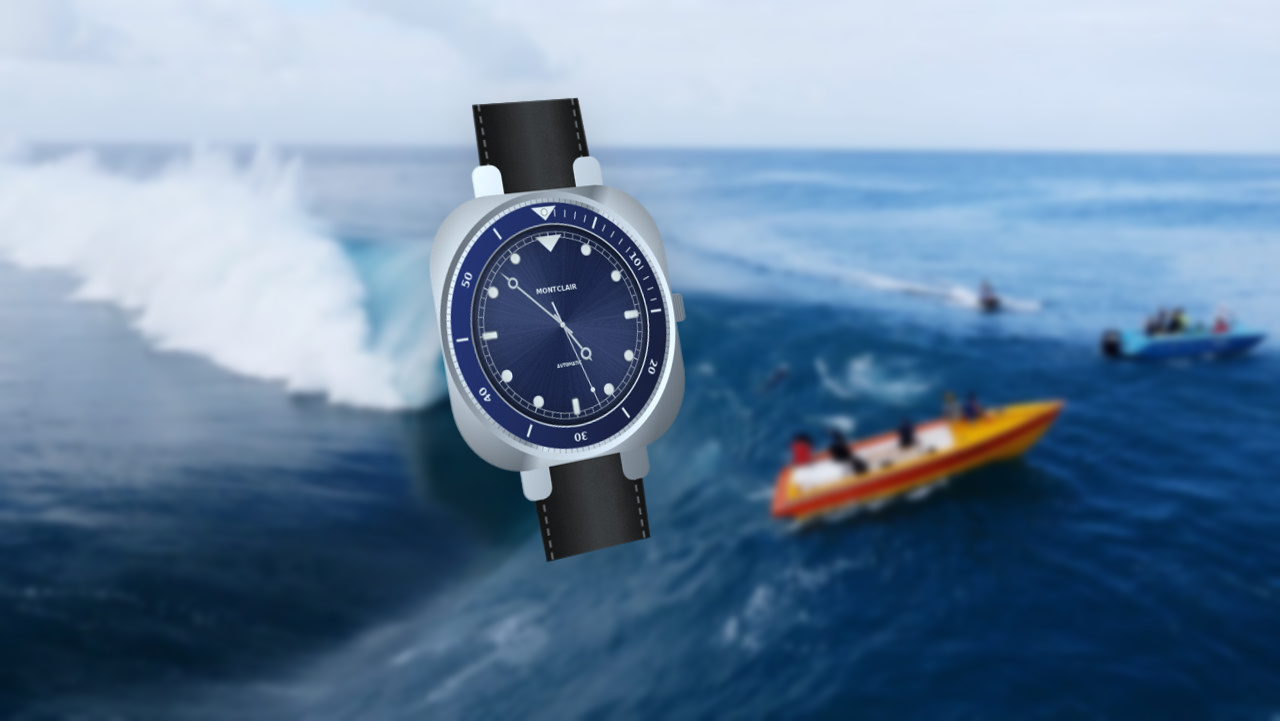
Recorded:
4 h 52 min 27 s
